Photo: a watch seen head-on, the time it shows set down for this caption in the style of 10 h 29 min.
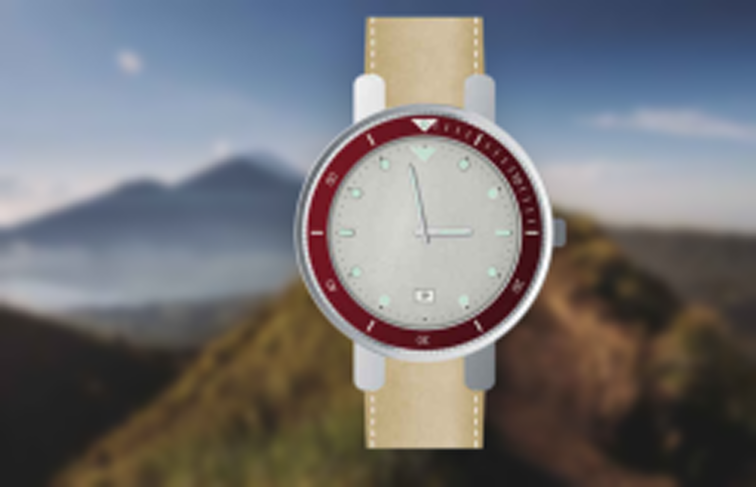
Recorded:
2 h 58 min
